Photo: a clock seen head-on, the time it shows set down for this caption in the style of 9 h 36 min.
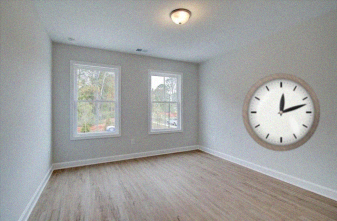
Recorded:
12 h 12 min
